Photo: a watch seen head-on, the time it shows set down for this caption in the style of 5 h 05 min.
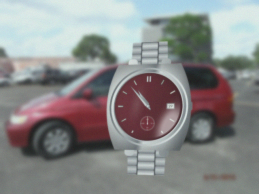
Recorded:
10 h 53 min
